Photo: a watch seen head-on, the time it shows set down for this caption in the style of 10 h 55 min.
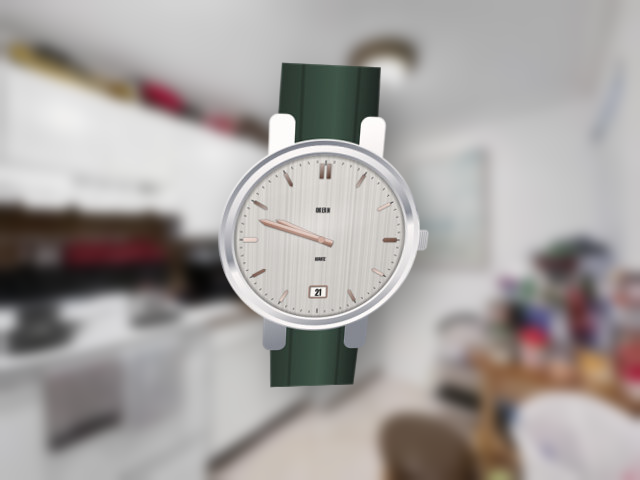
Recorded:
9 h 48 min
